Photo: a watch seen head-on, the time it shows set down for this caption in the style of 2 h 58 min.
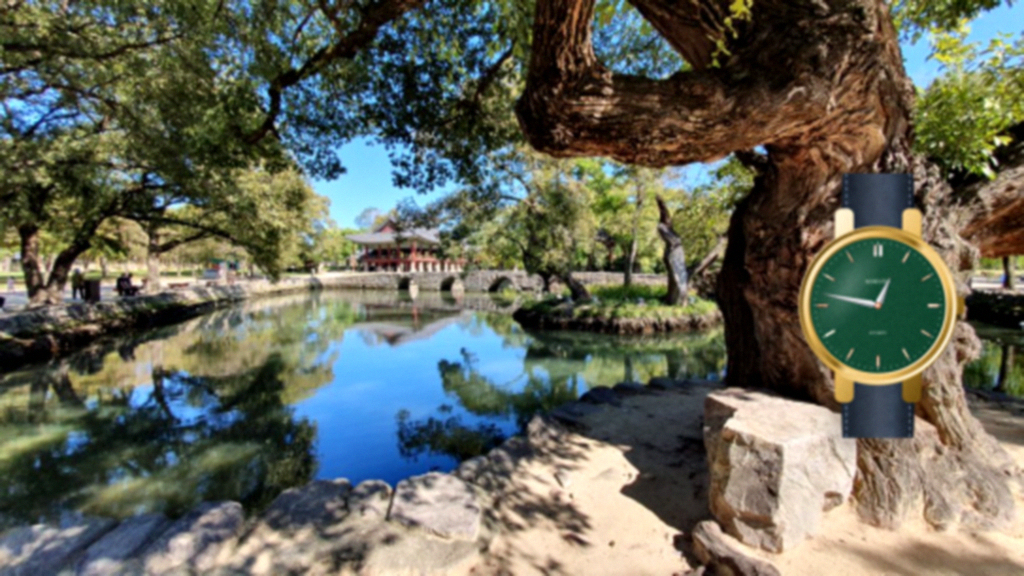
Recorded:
12 h 47 min
